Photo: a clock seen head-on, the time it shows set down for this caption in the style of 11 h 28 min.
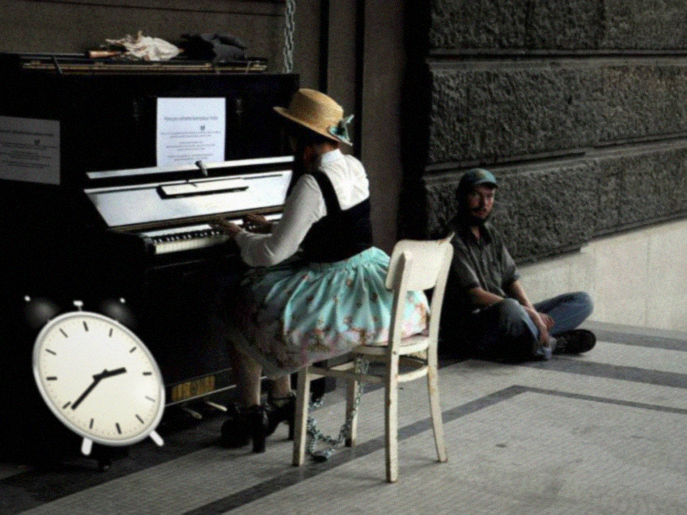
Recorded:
2 h 39 min
